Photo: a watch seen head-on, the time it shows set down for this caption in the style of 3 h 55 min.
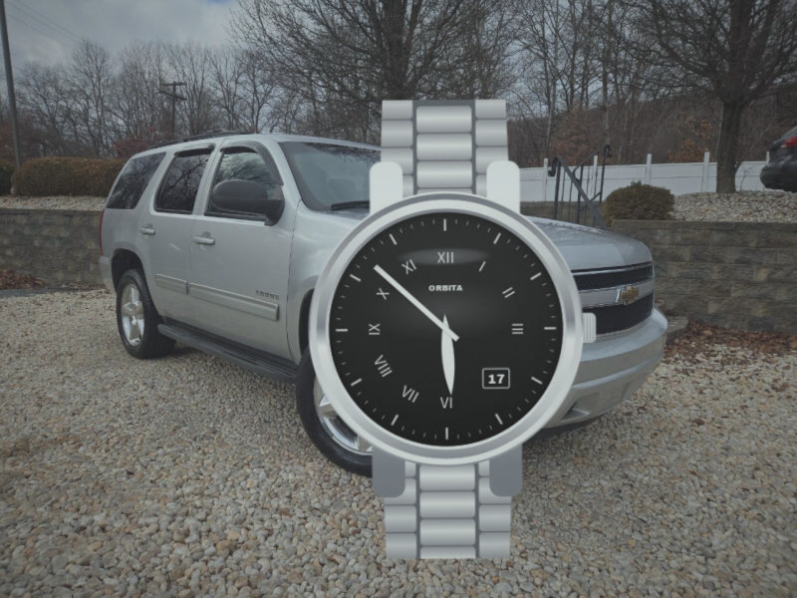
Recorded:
5 h 52 min
